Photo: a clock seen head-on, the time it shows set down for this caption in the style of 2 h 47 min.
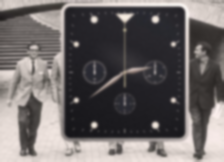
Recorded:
2 h 39 min
